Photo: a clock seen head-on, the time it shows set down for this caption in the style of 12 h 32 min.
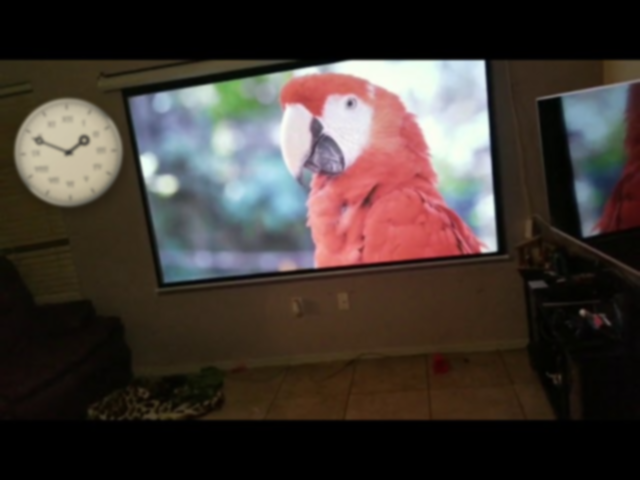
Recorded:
1 h 49 min
